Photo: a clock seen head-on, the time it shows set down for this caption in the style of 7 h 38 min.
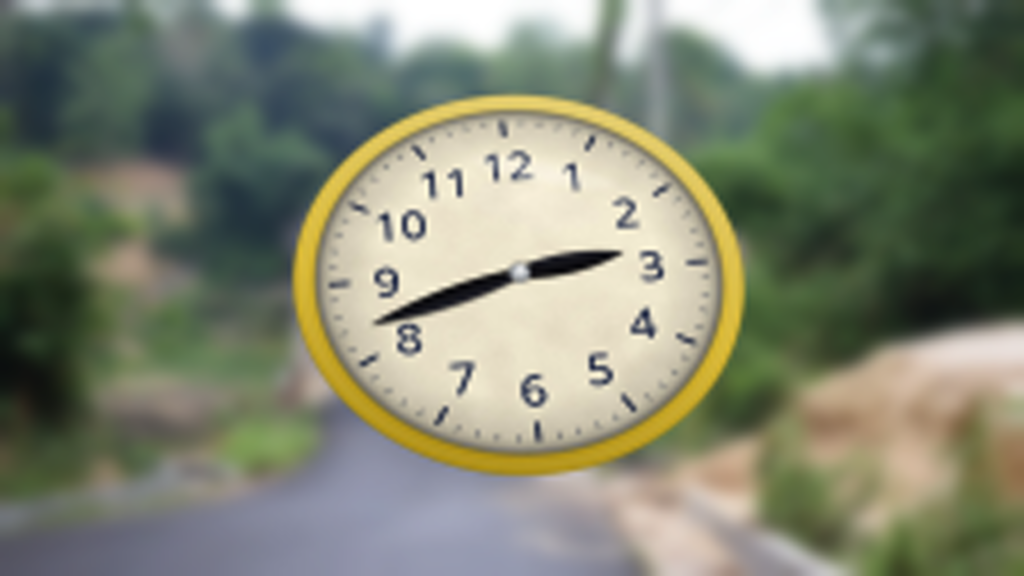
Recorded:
2 h 42 min
